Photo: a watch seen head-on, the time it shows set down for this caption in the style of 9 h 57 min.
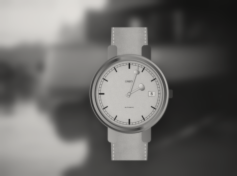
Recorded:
2 h 03 min
